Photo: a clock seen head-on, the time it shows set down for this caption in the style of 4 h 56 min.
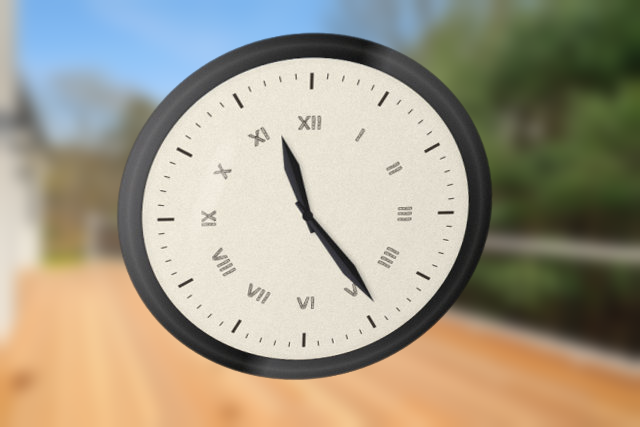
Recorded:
11 h 24 min
